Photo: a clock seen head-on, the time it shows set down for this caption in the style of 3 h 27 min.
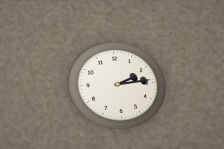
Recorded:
2 h 14 min
